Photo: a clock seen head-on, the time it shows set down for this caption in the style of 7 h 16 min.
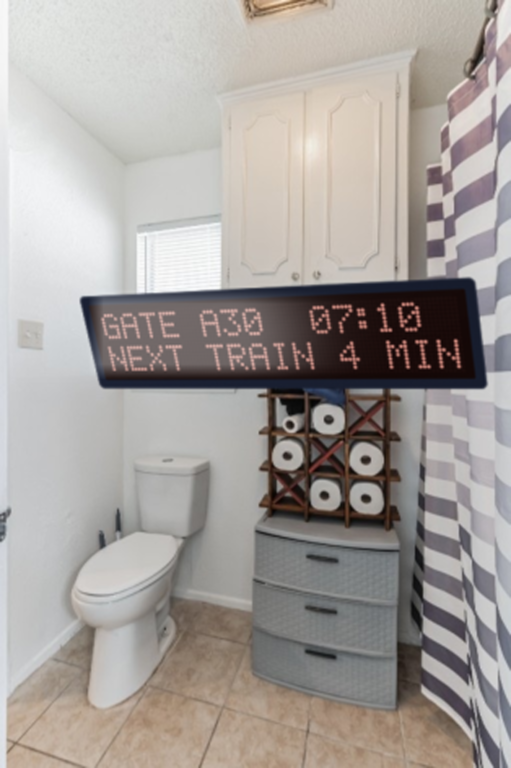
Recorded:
7 h 10 min
